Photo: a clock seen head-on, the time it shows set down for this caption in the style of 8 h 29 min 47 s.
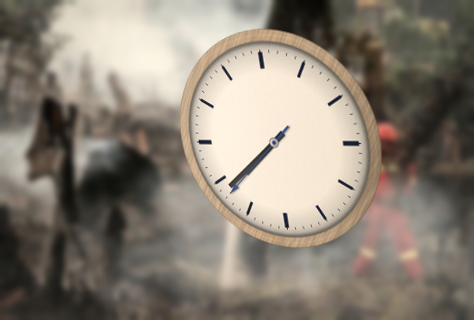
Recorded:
7 h 38 min 38 s
